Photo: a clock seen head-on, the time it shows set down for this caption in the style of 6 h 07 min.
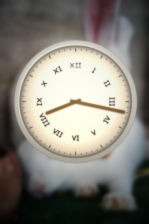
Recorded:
8 h 17 min
